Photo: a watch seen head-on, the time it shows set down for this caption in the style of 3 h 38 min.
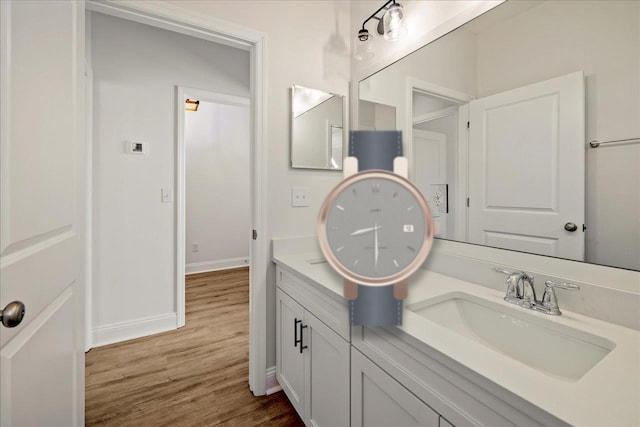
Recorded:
8 h 30 min
